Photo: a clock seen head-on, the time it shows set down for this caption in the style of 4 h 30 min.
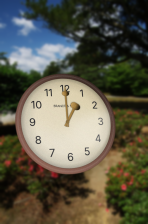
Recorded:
1 h 00 min
